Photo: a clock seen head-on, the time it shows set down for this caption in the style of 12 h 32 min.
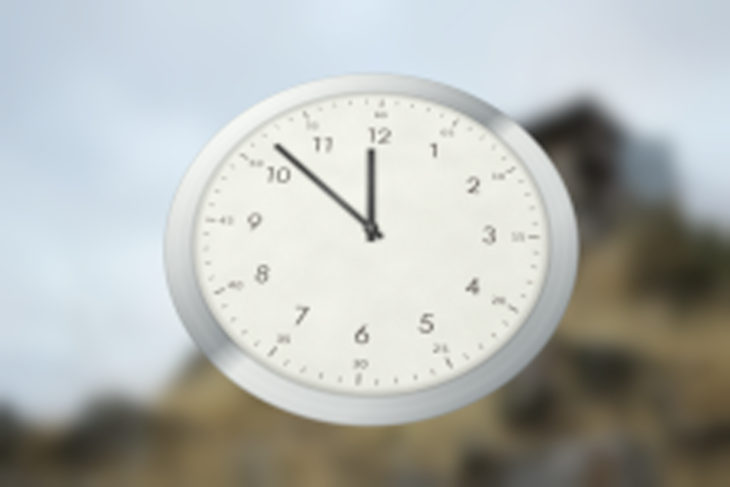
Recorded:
11 h 52 min
